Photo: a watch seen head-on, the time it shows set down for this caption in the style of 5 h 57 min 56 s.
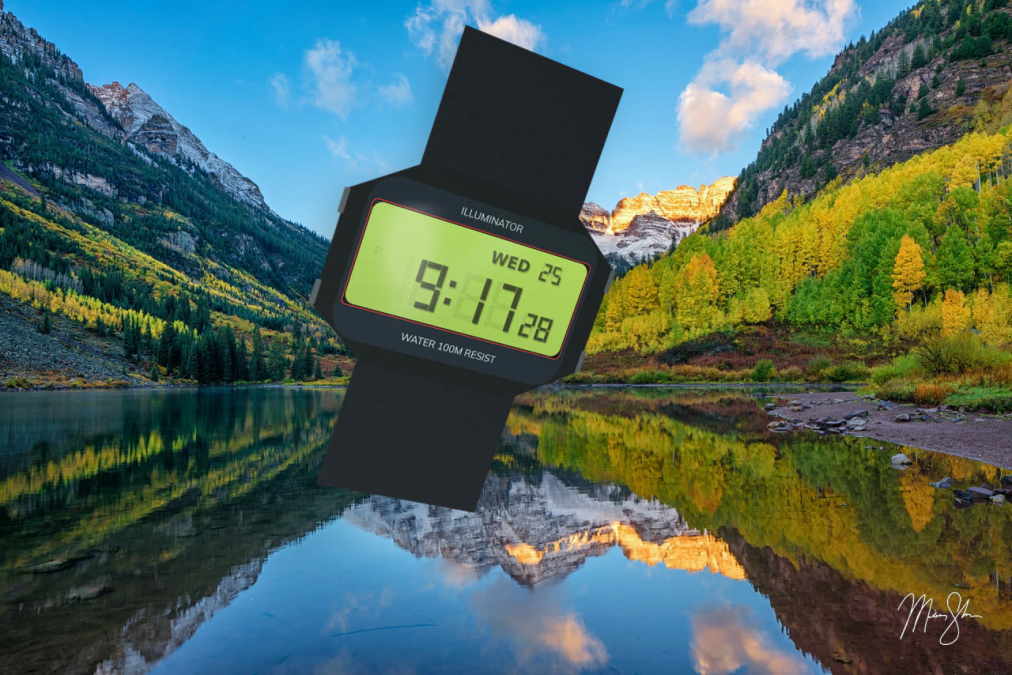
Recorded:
9 h 17 min 28 s
